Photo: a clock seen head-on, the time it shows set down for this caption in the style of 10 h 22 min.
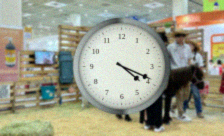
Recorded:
4 h 19 min
